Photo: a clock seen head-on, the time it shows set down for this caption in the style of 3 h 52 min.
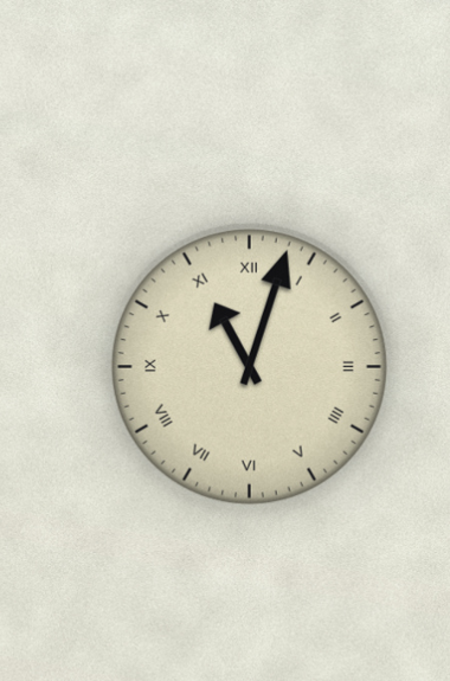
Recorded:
11 h 03 min
